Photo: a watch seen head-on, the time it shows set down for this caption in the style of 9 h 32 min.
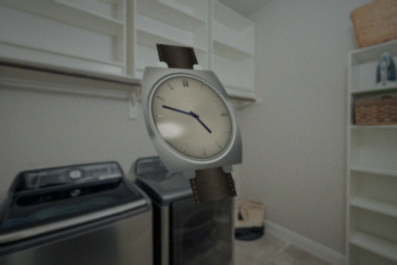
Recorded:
4 h 48 min
